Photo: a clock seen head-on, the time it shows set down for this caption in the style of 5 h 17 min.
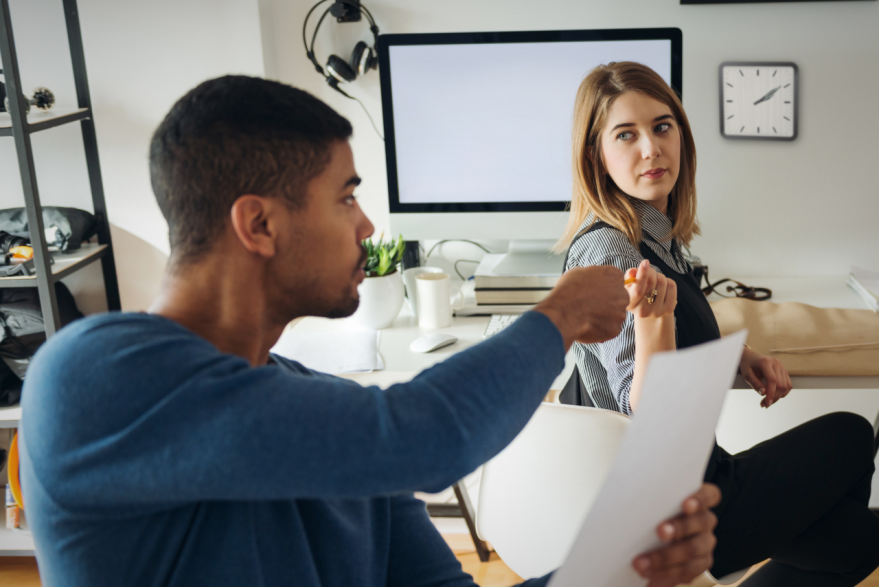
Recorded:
2 h 09 min
